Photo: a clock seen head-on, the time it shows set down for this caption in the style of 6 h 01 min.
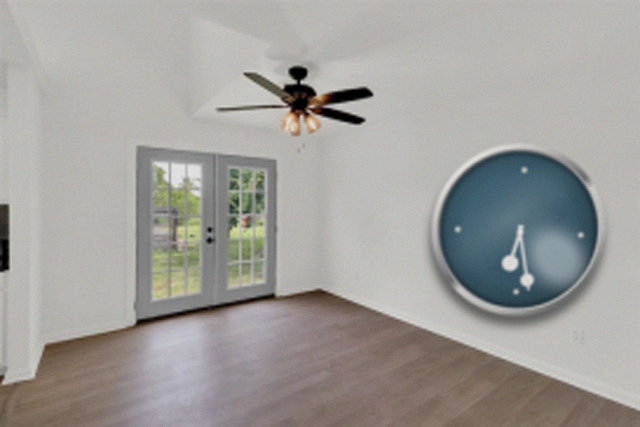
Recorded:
6 h 28 min
